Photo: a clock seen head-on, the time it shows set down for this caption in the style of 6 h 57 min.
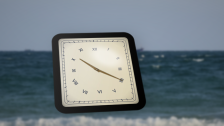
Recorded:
10 h 20 min
